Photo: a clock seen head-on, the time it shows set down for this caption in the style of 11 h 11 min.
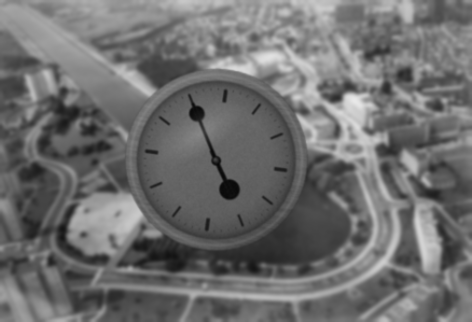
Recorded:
4 h 55 min
